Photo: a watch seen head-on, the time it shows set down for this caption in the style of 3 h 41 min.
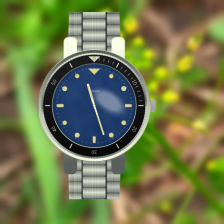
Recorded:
11 h 27 min
